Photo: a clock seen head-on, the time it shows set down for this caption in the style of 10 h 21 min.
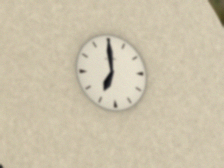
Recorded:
7 h 00 min
